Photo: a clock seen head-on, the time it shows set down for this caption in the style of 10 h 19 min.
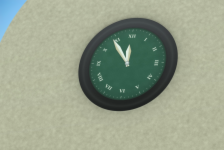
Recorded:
11 h 54 min
